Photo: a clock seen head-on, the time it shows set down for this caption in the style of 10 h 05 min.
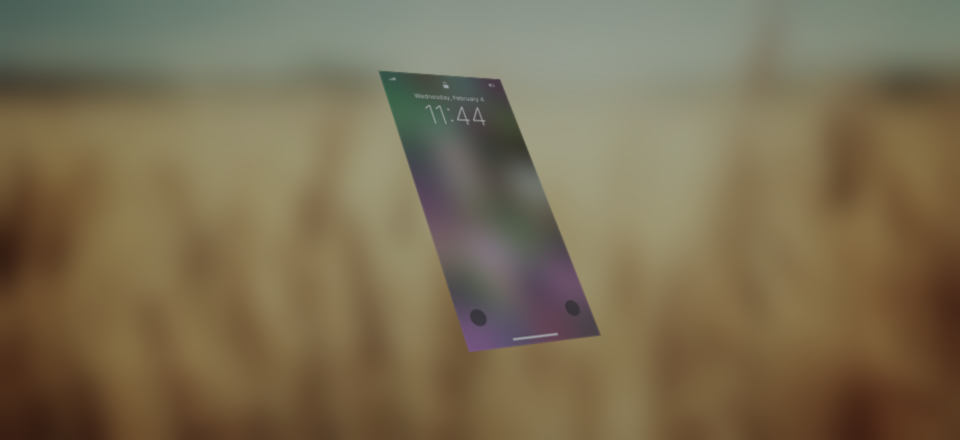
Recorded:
11 h 44 min
